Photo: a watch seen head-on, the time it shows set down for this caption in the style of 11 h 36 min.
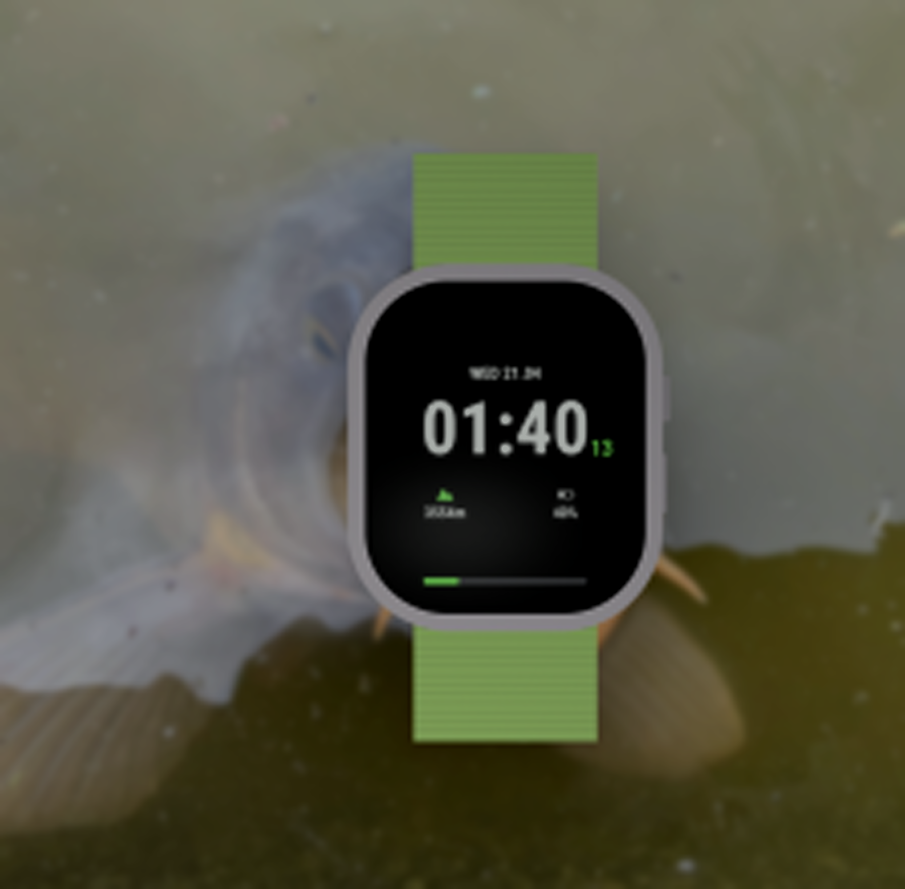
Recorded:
1 h 40 min
